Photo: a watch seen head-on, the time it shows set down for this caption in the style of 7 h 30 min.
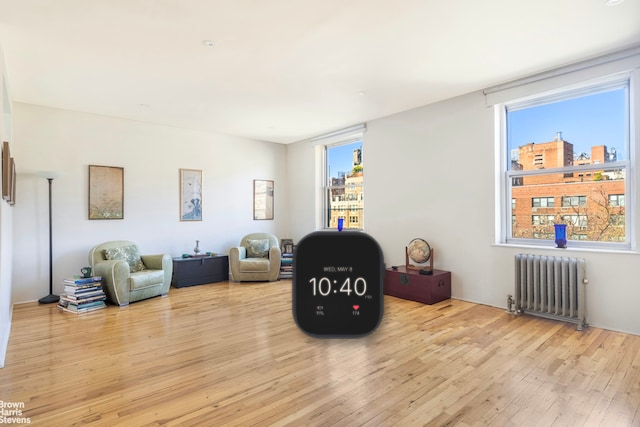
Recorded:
10 h 40 min
